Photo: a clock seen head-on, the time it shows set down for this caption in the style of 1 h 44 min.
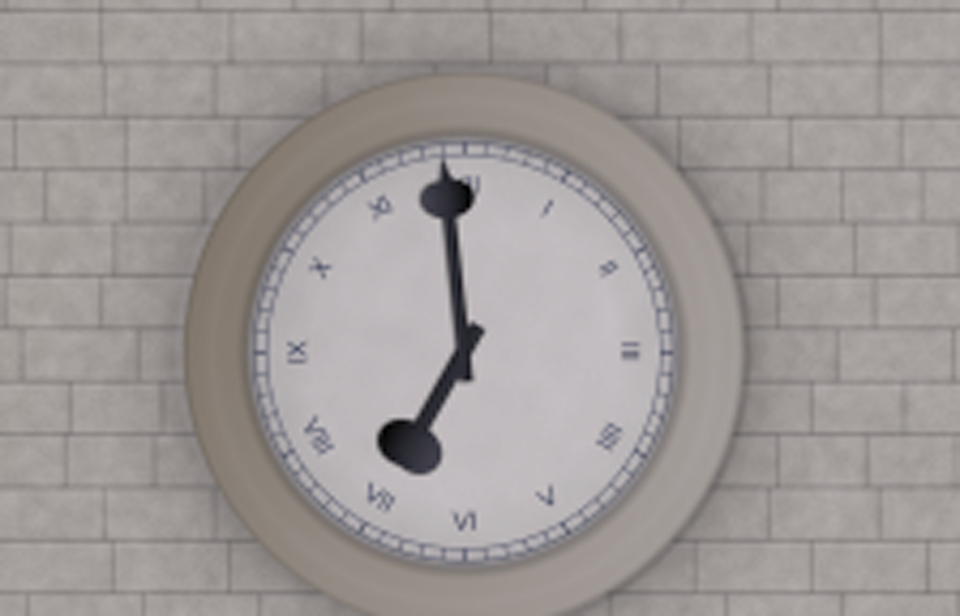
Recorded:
6 h 59 min
